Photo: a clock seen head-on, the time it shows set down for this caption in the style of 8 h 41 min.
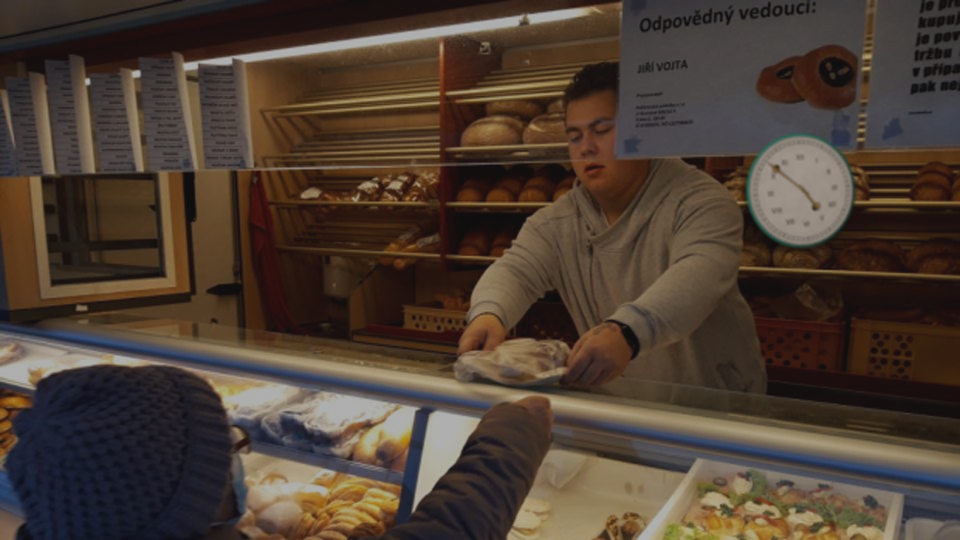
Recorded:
4 h 52 min
